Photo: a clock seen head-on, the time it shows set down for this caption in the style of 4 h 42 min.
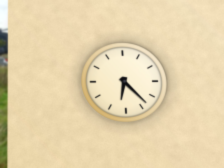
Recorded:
6 h 23 min
